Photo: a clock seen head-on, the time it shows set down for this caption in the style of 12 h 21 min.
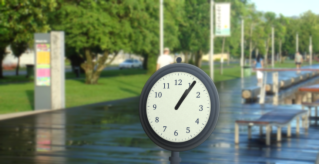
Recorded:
1 h 06 min
